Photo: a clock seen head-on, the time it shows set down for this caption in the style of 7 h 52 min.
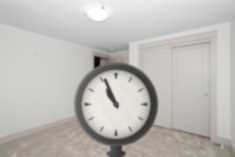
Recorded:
10 h 56 min
